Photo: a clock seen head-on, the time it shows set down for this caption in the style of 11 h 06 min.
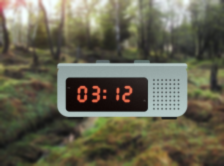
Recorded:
3 h 12 min
